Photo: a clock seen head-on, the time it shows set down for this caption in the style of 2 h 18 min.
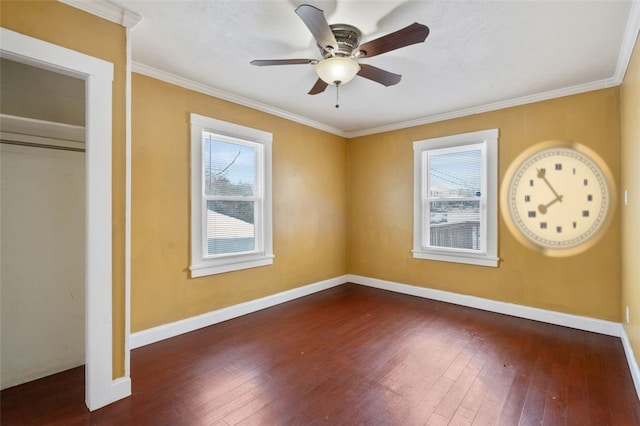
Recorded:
7 h 54 min
